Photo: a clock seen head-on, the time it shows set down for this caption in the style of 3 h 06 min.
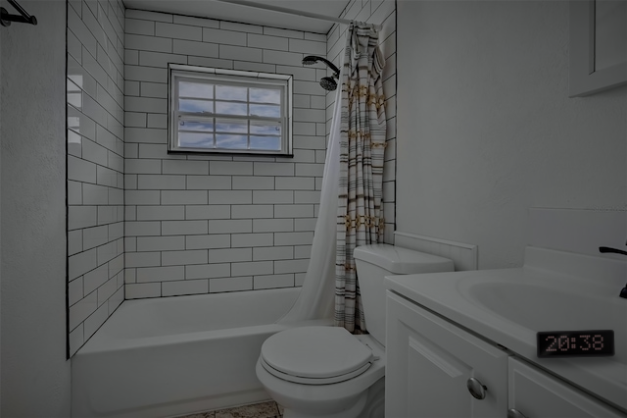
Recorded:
20 h 38 min
